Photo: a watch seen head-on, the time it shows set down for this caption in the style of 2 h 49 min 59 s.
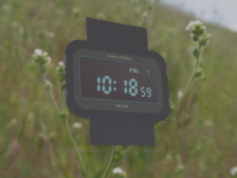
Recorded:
10 h 18 min 59 s
